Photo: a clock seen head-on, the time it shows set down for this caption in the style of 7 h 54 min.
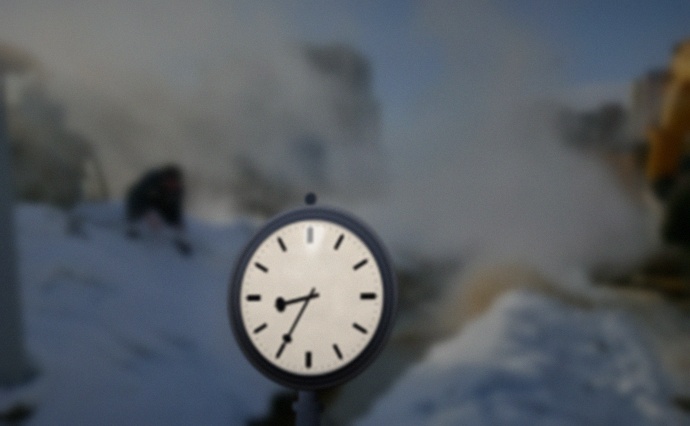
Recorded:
8 h 35 min
